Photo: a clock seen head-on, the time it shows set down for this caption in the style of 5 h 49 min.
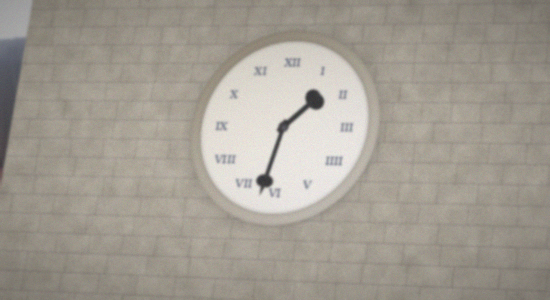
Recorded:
1 h 32 min
